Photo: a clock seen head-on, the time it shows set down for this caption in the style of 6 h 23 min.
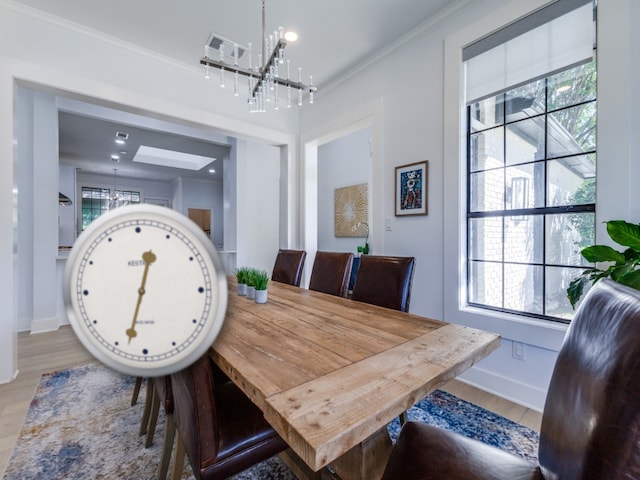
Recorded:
12 h 33 min
